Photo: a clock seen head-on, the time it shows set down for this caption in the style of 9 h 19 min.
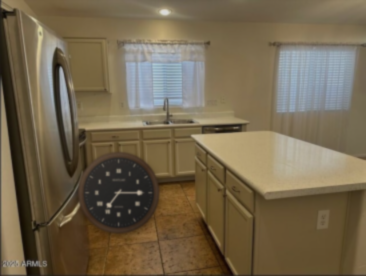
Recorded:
7 h 15 min
